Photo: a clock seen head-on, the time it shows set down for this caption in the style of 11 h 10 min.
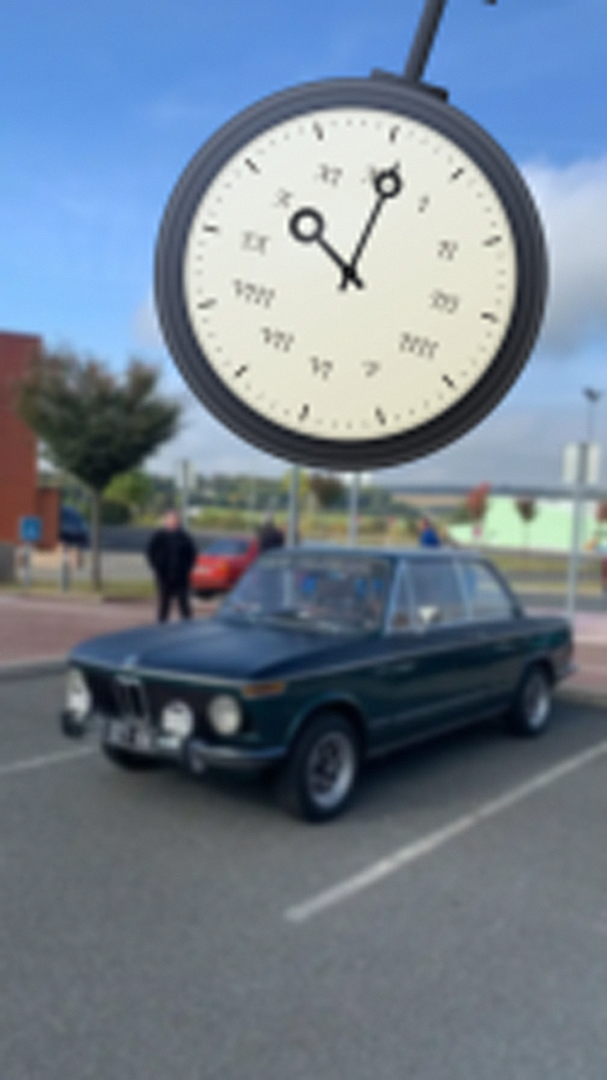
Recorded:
10 h 01 min
